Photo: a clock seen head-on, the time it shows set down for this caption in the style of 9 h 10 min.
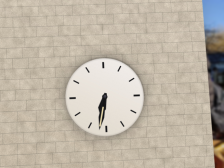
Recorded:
6 h 32 min
